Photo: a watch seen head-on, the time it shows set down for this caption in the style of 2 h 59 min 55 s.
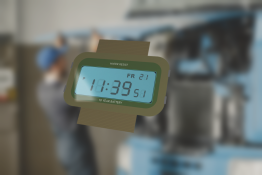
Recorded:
11 h 39 min 51 s
